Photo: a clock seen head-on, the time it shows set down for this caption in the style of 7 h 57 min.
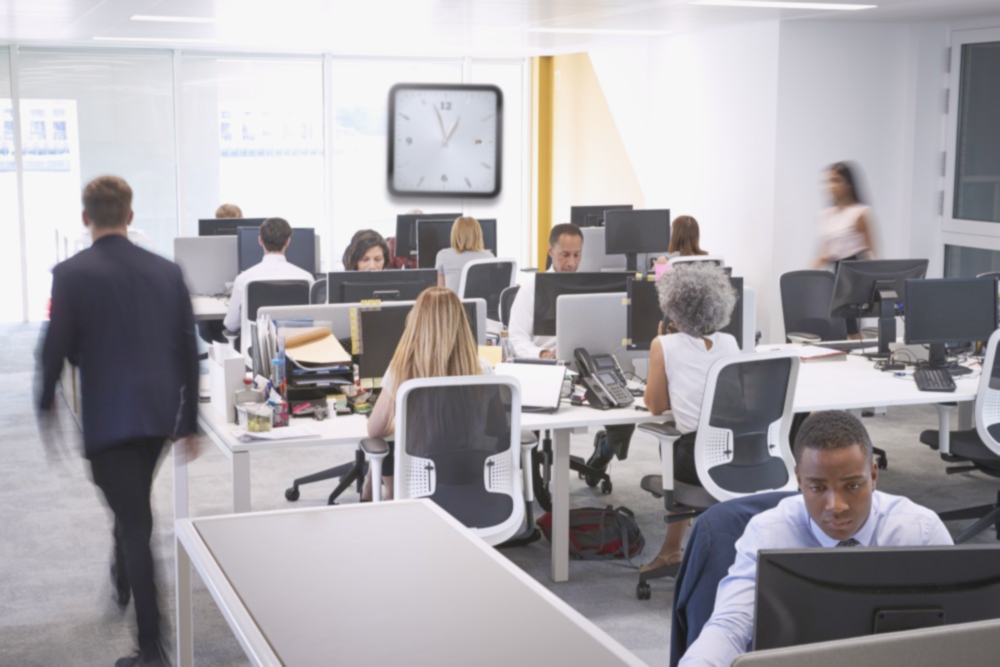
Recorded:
12 h 57 min
